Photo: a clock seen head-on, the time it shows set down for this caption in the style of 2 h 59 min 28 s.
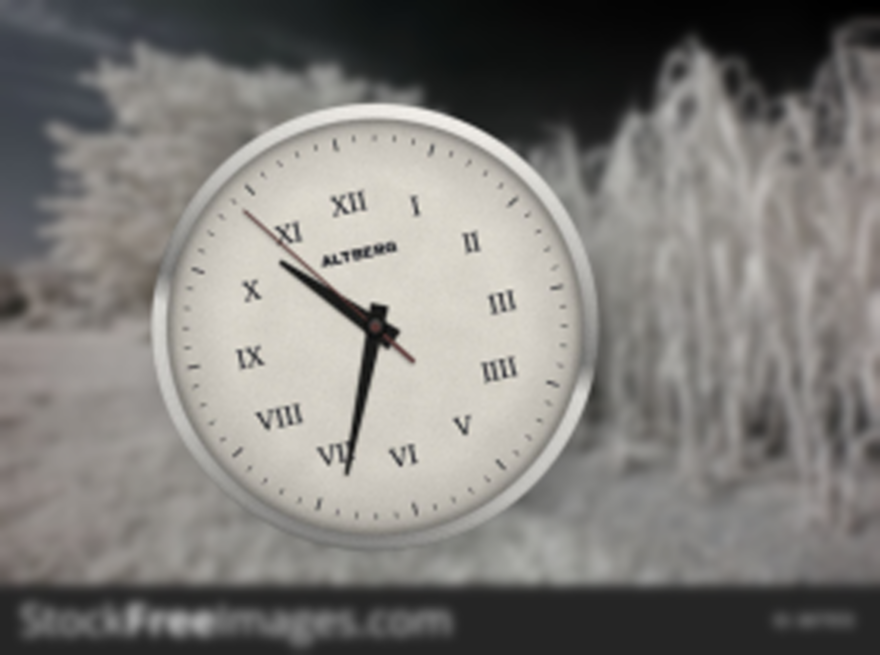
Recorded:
10 h 33 min 54 s
